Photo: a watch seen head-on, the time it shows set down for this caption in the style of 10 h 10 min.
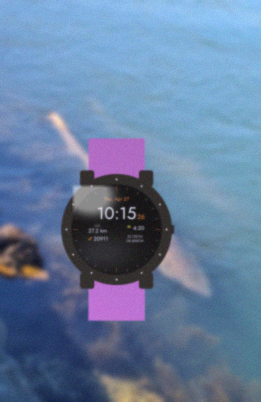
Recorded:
10 h 15 min
